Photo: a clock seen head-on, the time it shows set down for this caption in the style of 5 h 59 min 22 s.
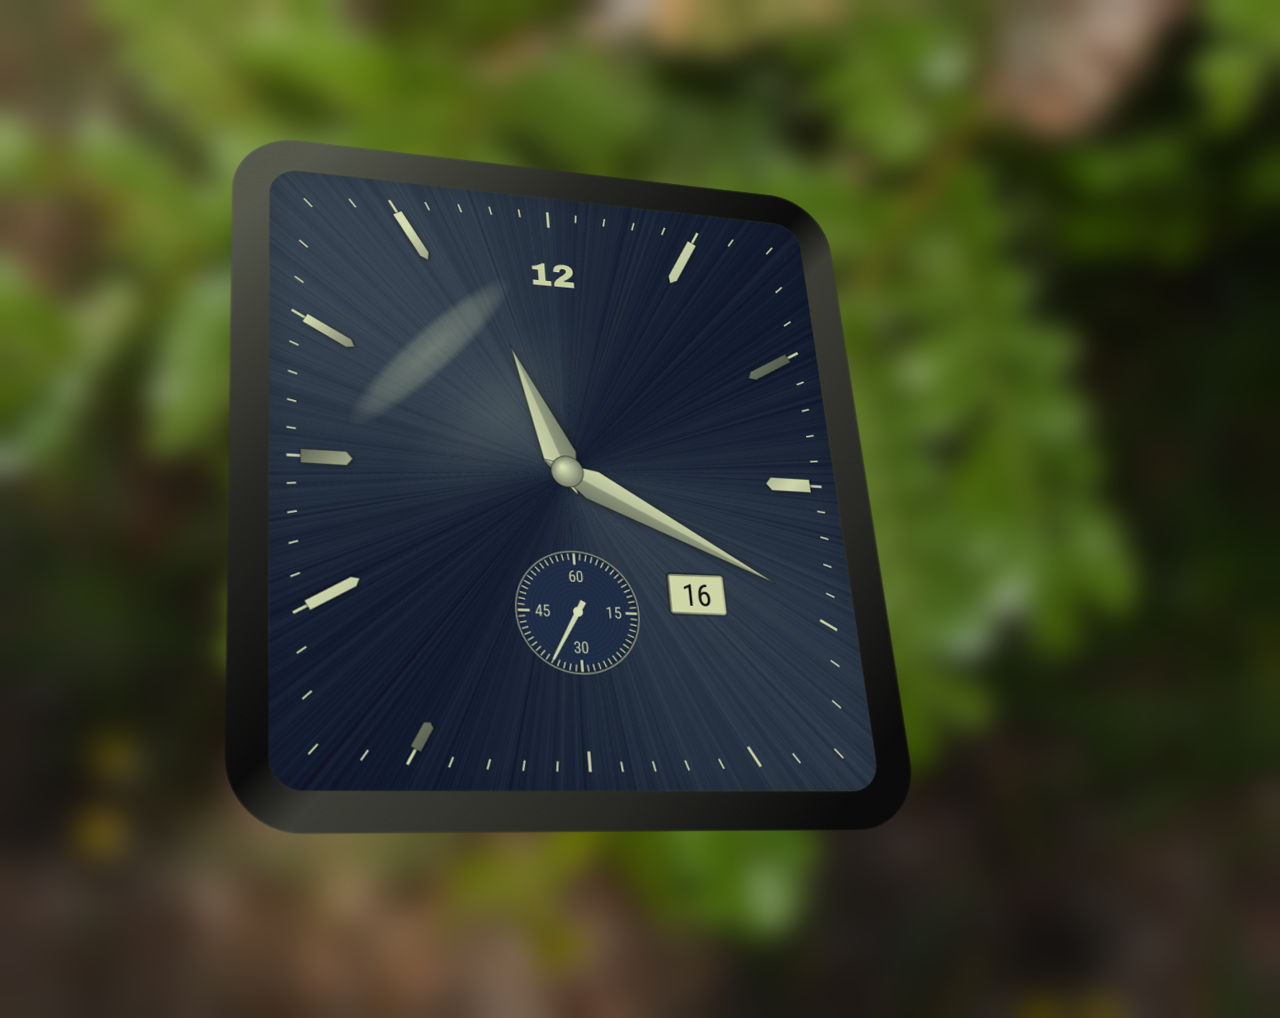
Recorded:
11 h 19 min 35 s
